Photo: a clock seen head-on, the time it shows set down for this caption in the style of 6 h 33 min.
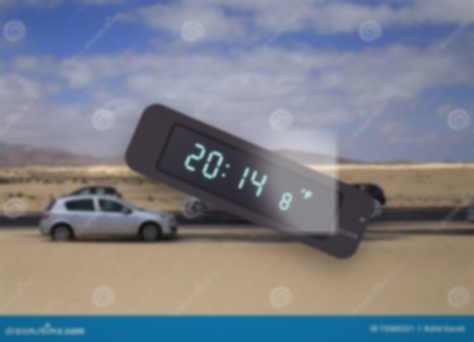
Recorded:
20 h 14 min
